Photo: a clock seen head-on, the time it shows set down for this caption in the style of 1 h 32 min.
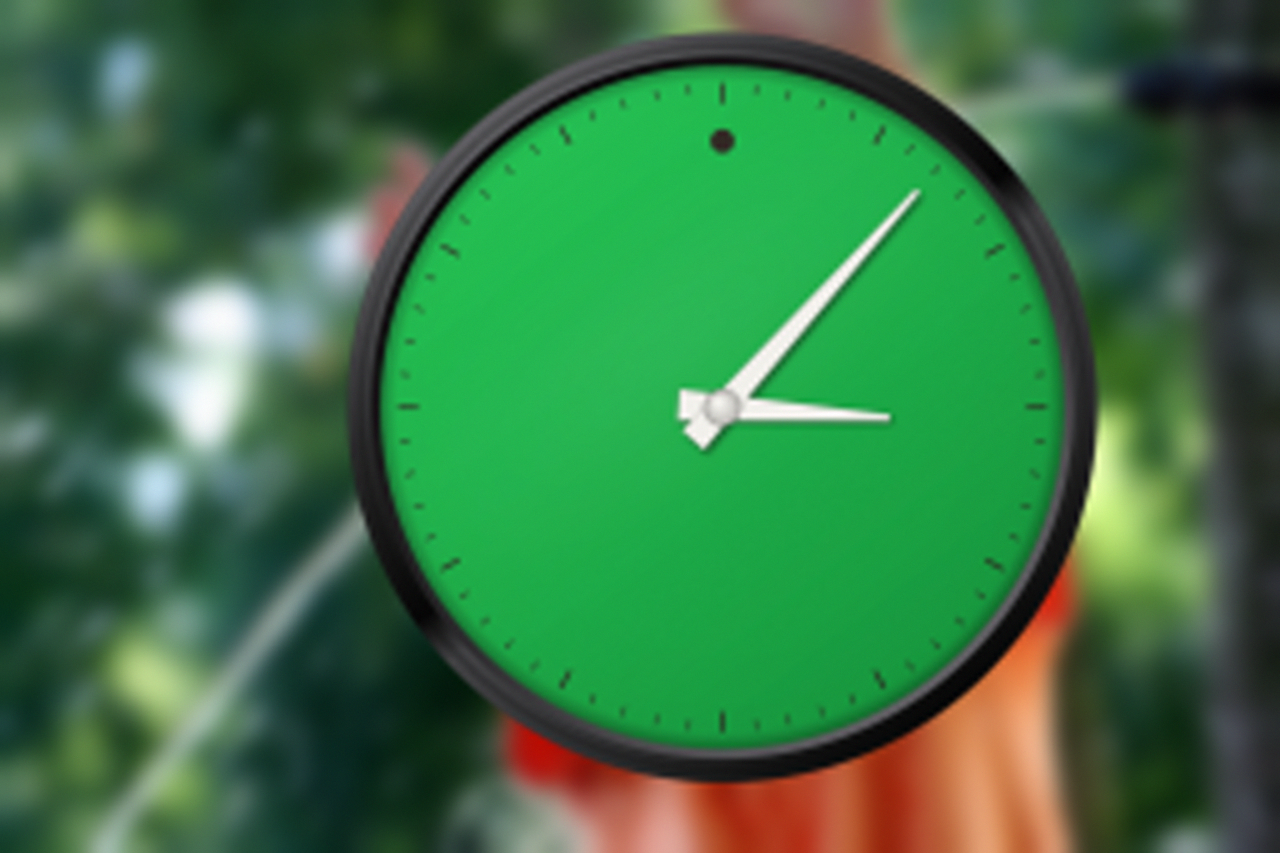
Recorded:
3 h 07 min
